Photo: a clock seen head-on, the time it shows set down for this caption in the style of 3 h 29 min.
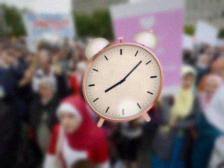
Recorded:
8 h 08 min
